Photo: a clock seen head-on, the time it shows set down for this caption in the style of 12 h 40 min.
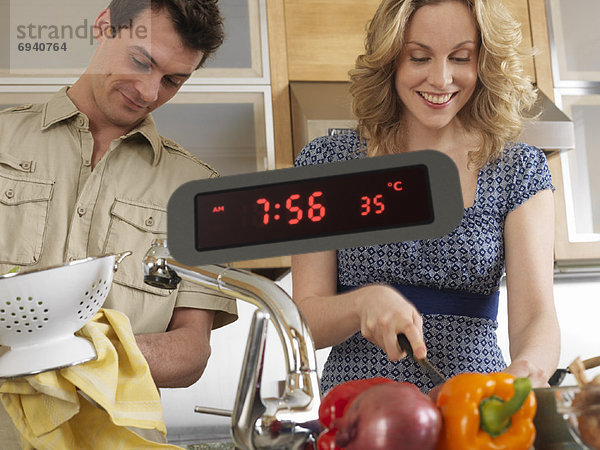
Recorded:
7 h 56 min
